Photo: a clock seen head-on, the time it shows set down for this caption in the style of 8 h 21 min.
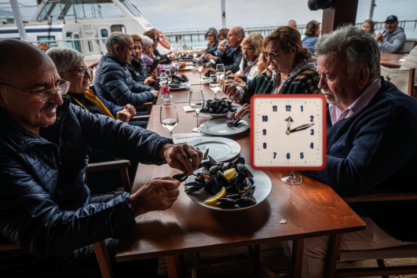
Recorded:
12 h 12 min
